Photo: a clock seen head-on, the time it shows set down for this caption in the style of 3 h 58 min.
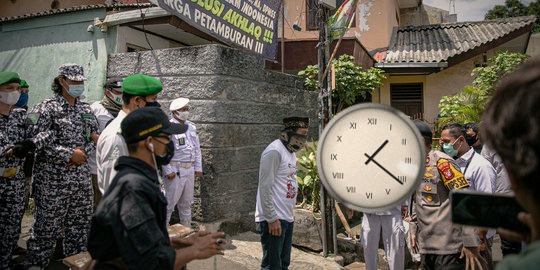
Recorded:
1 h 21 min
